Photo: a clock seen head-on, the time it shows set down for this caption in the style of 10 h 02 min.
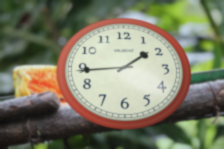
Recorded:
1 h 44 min
